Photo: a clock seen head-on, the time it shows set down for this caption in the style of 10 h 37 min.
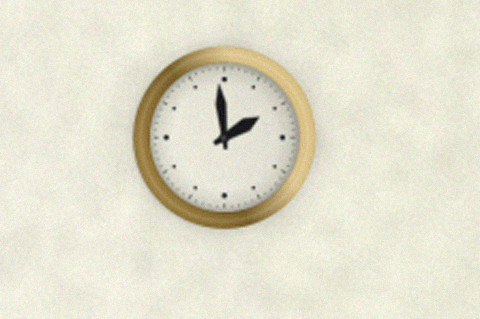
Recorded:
1 h 59 min
